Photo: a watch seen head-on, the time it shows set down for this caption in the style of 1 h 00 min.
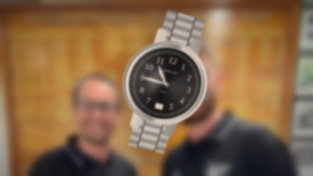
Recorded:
10 h 45 min
